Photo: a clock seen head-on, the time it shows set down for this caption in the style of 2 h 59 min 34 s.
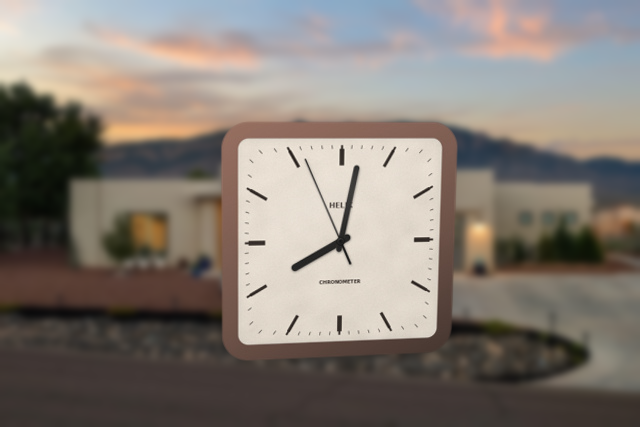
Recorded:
8 h 01 min 56 s
